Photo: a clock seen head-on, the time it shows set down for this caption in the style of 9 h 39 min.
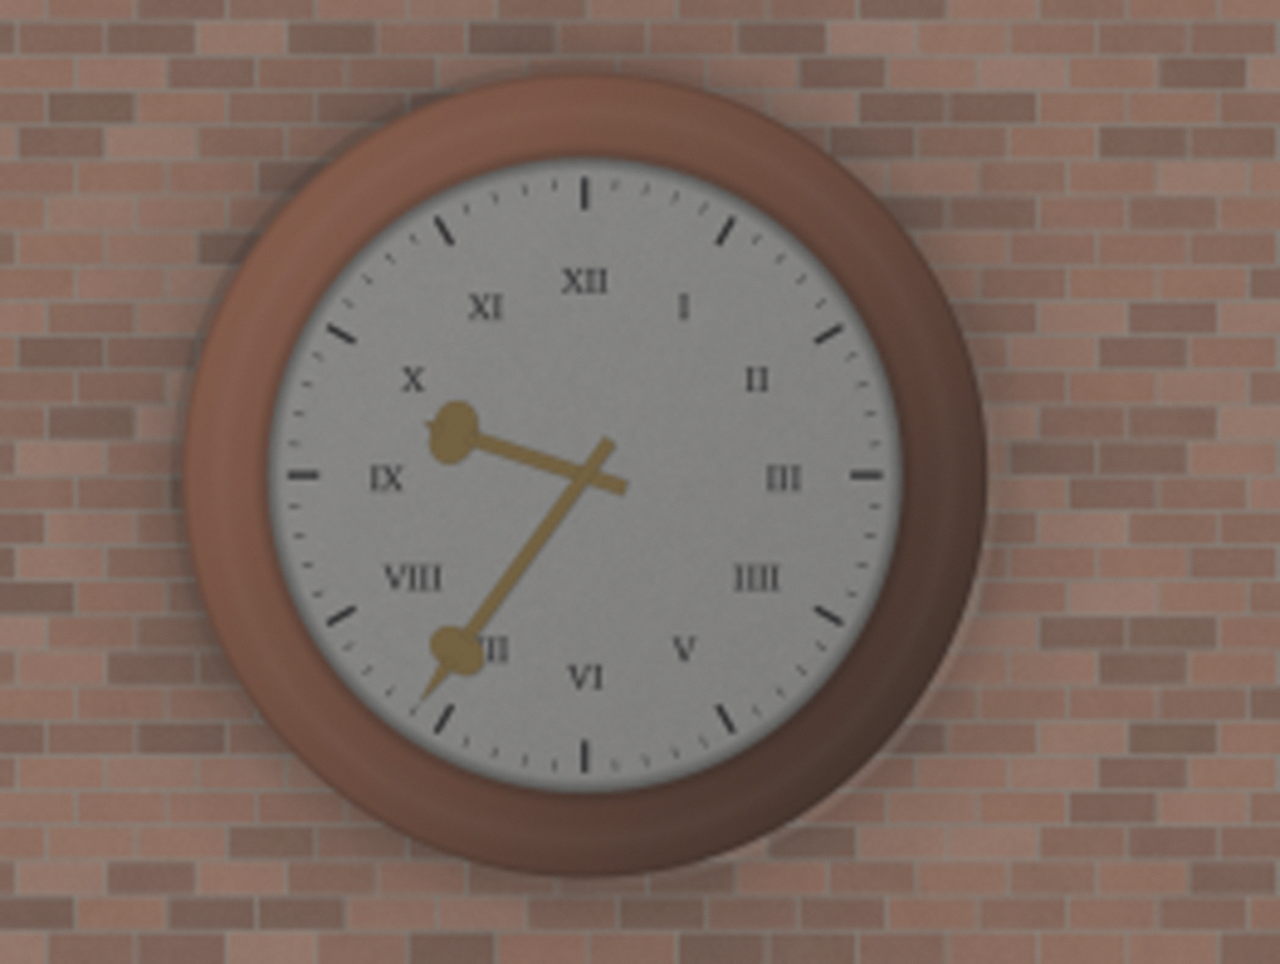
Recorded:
9 h 36 min
